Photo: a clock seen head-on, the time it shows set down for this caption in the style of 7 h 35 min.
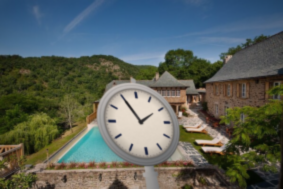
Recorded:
1 h 55 min
